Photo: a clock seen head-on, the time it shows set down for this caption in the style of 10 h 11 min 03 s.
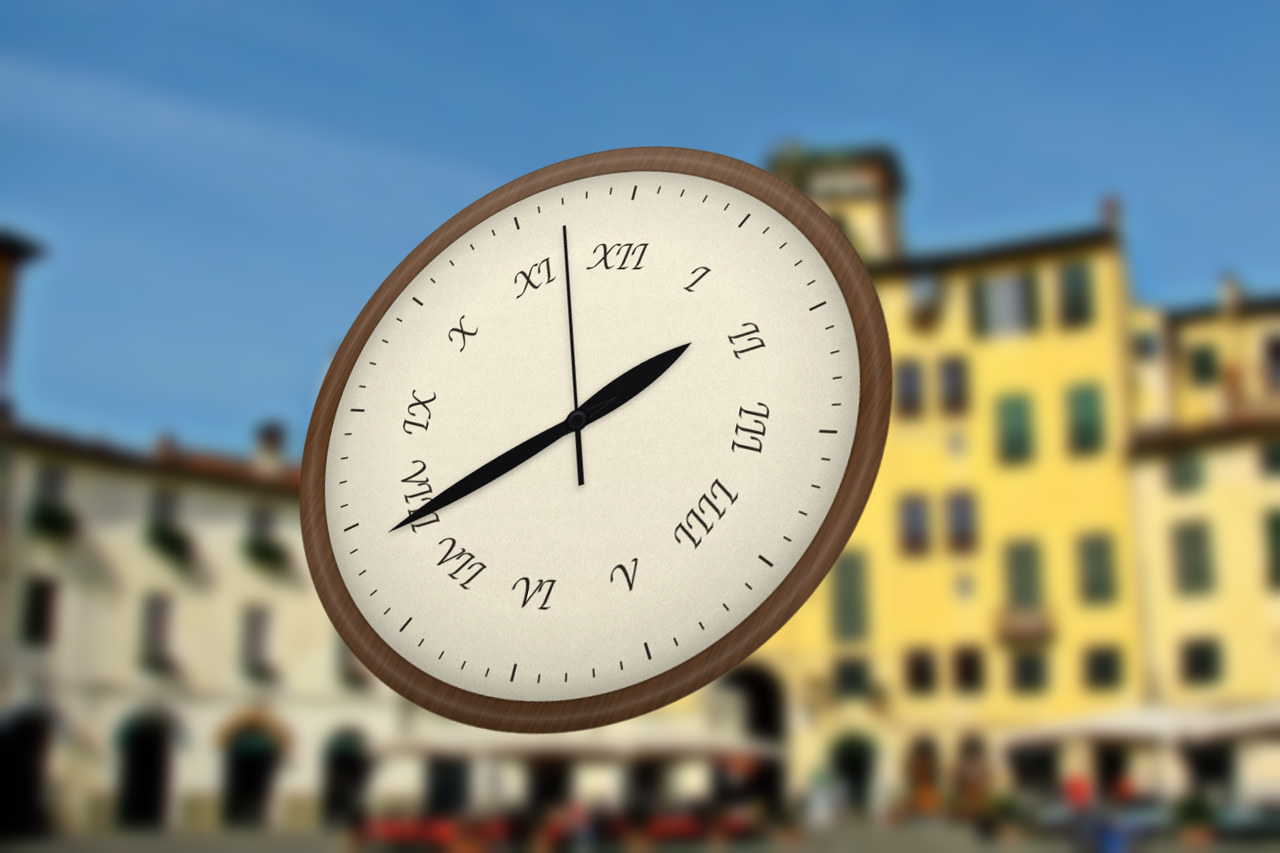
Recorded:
1 h 38 min 57 s
